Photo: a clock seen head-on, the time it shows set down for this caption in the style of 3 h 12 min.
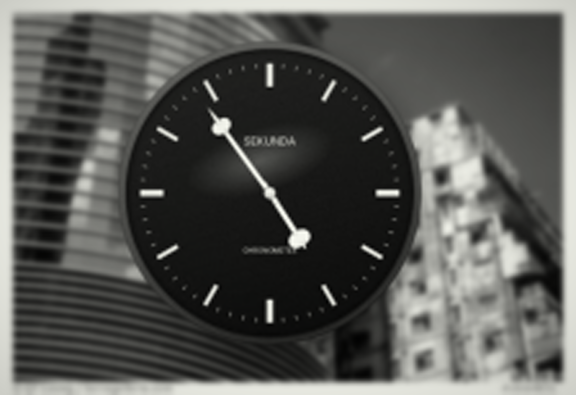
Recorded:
4 h 54 min
